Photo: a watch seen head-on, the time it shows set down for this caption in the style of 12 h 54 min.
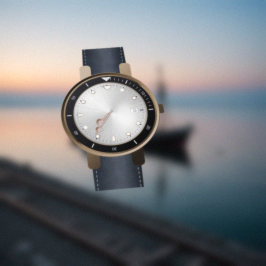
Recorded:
7 h 36 min
